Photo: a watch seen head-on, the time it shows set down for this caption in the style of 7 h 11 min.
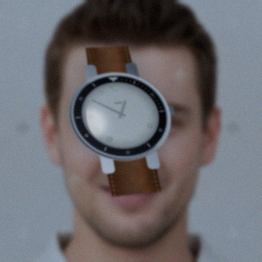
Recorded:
12 h 51 min
